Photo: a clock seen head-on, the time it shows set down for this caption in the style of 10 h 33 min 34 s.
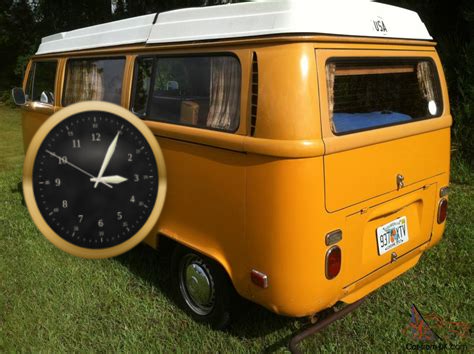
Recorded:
3 h 04 min 50 s
